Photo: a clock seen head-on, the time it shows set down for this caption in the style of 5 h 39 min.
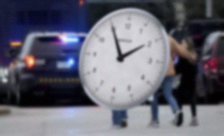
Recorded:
1 h 55 min
